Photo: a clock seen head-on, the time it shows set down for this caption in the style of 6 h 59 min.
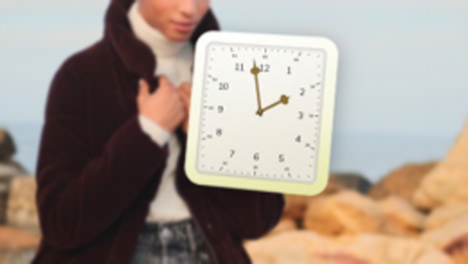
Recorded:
1 h 58 min
